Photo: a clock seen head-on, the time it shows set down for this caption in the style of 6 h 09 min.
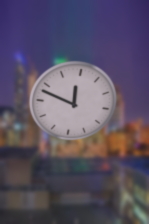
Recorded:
11 h 48 min
